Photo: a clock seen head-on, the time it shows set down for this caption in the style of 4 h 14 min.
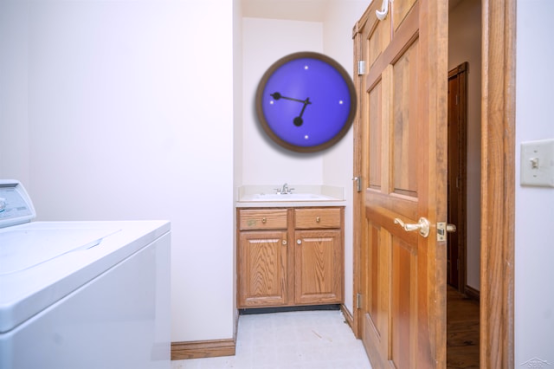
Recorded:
6 h 47 min
